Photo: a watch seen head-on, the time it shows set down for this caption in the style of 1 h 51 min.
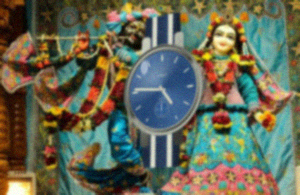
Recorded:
4 h 46 min
